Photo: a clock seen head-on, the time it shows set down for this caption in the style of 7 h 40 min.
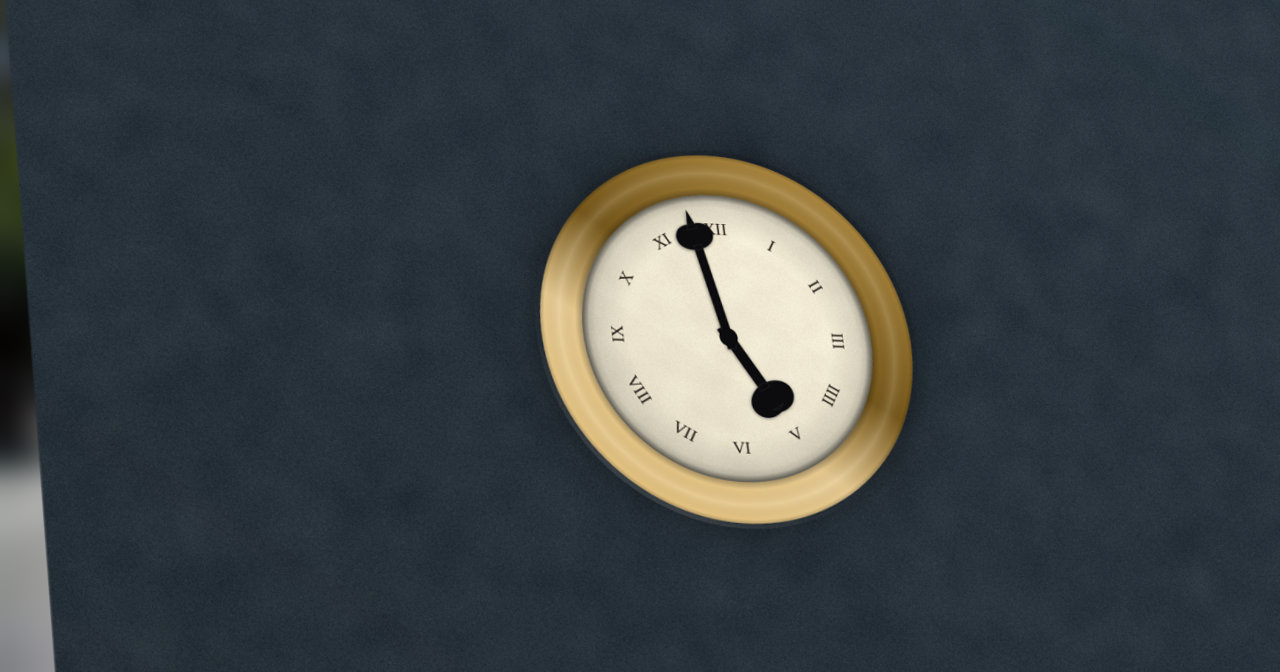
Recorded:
4 h 58 min
